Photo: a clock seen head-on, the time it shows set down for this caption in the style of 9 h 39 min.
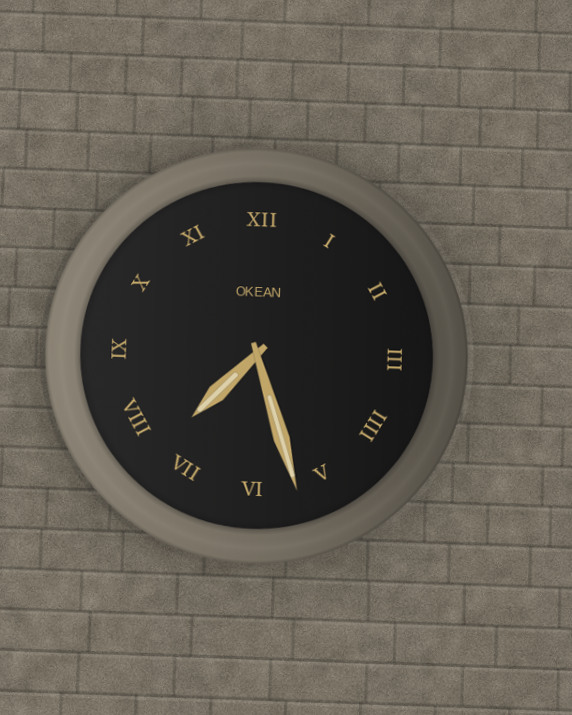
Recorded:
7 h 27 min
